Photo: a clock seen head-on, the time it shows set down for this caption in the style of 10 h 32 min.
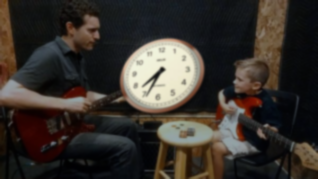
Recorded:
7 h 34 min
